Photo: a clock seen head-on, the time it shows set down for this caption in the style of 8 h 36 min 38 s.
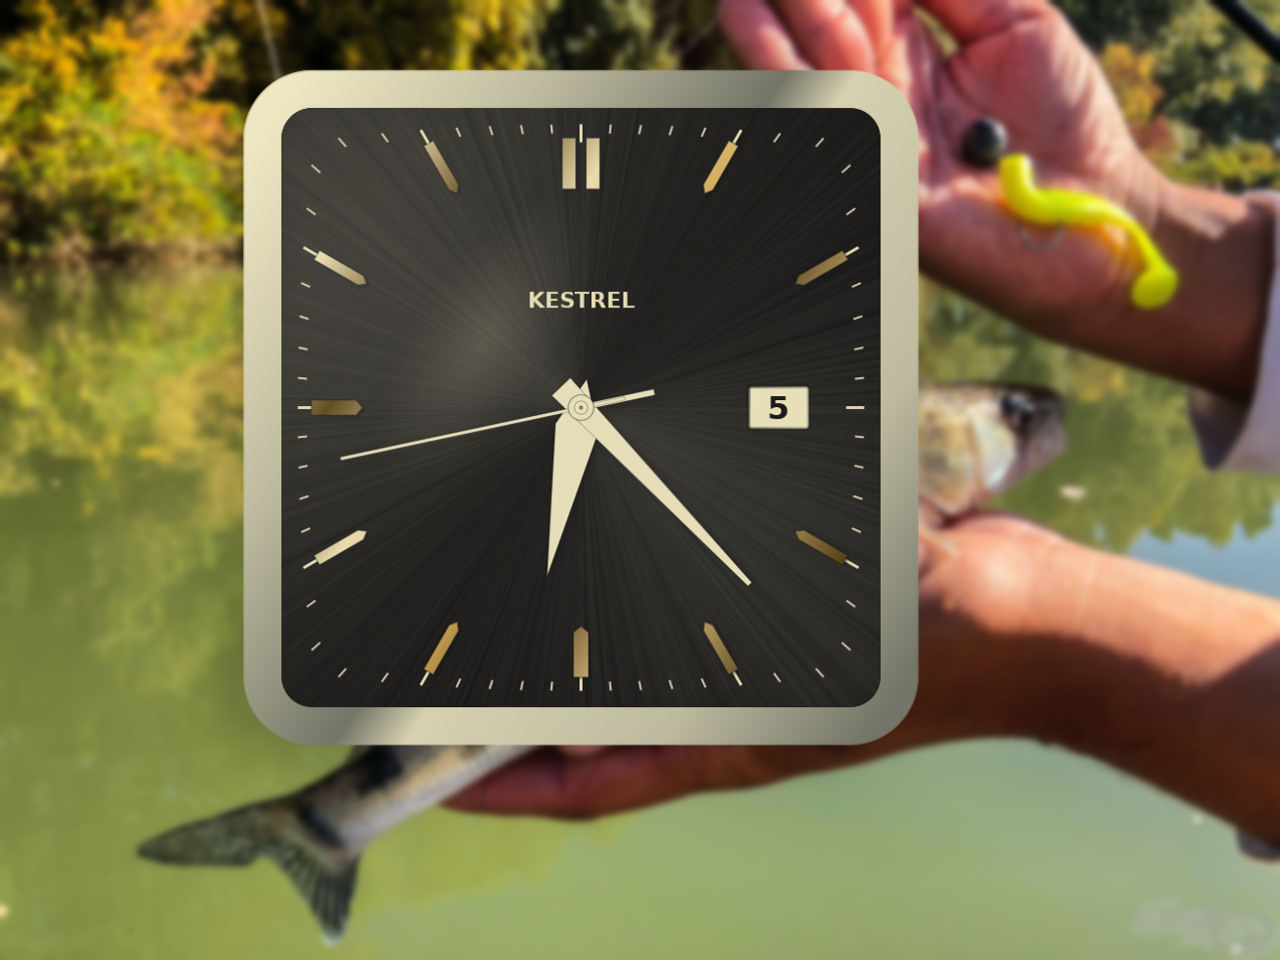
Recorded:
6 h 22 min 43 s
